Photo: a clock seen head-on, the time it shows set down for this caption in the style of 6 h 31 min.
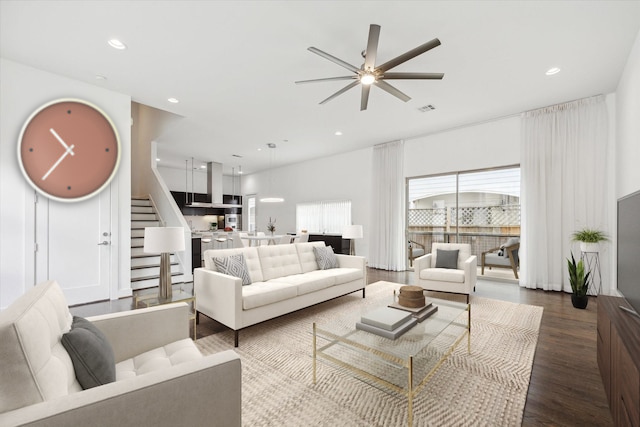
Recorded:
10 h 37 min
